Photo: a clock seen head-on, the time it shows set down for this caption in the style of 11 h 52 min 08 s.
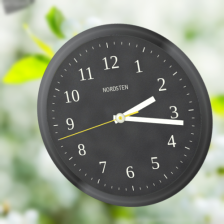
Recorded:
2 h 16 min 43 s
